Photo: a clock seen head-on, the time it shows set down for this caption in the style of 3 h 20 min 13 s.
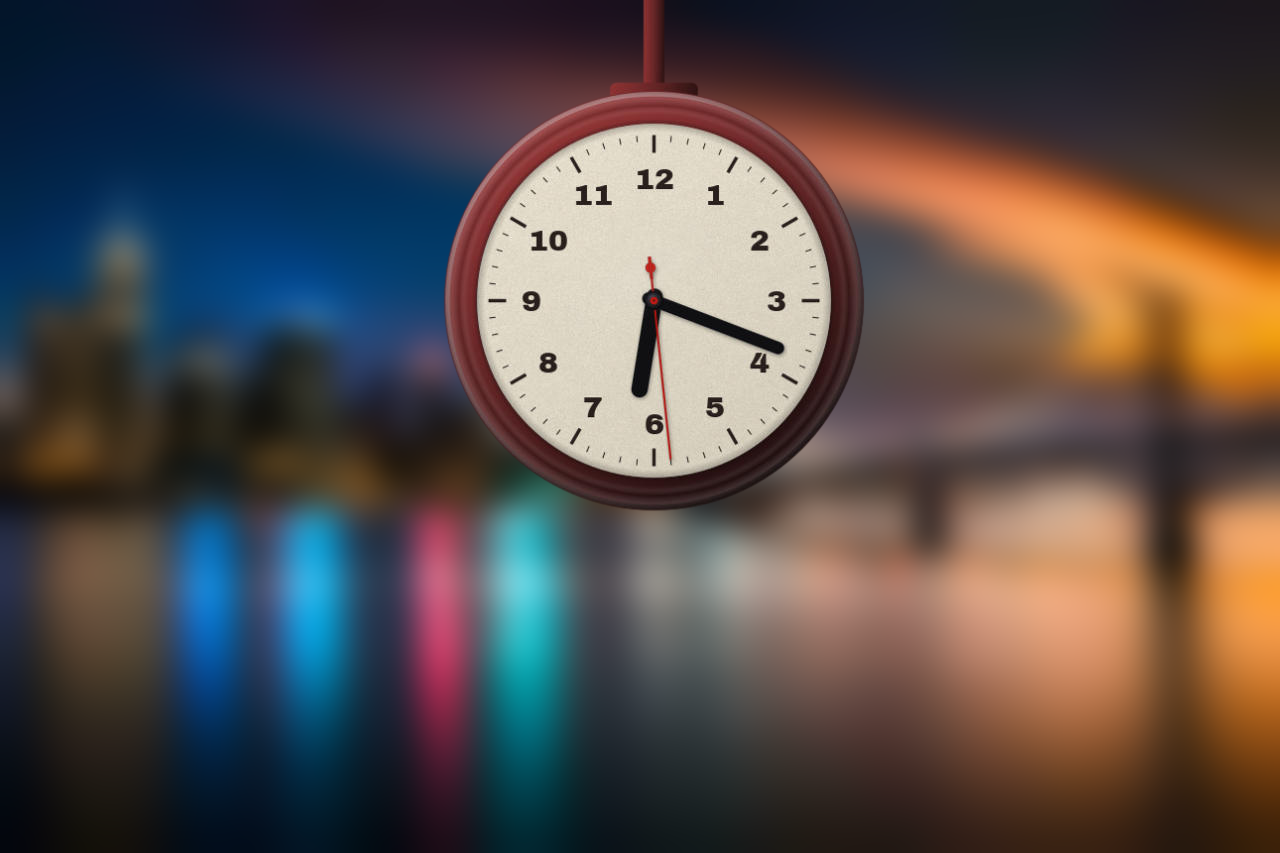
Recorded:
6 h 18 min 29 s
